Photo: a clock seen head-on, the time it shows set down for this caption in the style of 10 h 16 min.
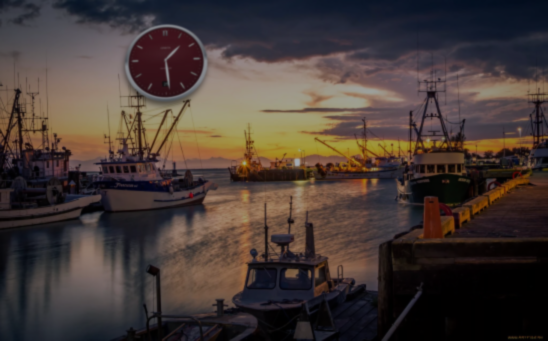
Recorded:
1 h 29 min
